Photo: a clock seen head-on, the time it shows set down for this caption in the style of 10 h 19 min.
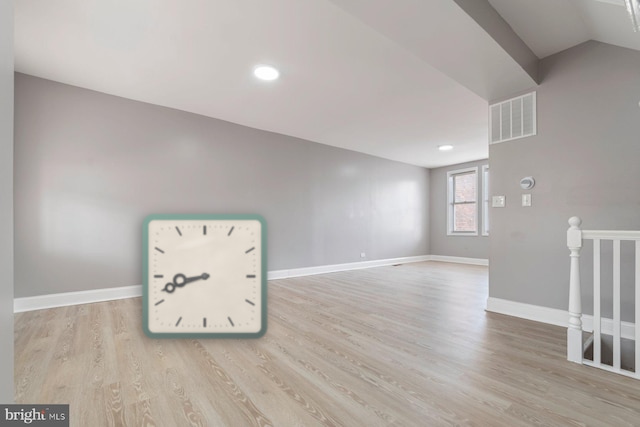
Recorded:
8 h 42 min
